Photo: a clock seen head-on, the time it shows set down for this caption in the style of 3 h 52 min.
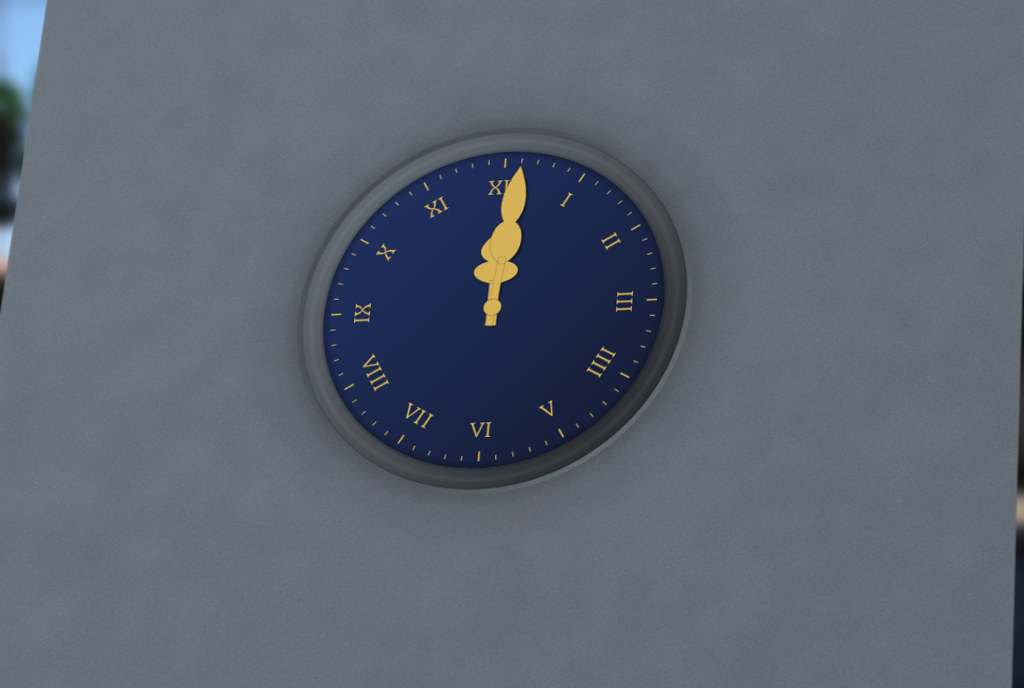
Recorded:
12 h 01 min
